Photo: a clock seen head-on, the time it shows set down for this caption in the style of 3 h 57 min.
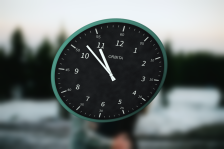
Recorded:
10 h 52 min
